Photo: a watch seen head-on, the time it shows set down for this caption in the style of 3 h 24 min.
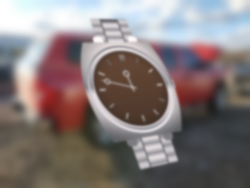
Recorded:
11 h 48 min
